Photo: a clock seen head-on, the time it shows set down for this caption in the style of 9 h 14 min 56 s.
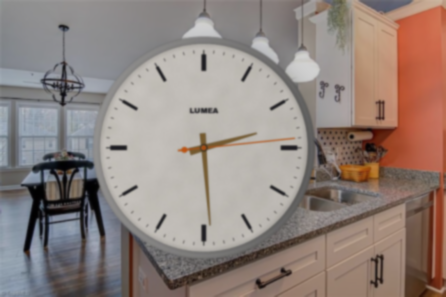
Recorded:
2 h 29 min 14 s
